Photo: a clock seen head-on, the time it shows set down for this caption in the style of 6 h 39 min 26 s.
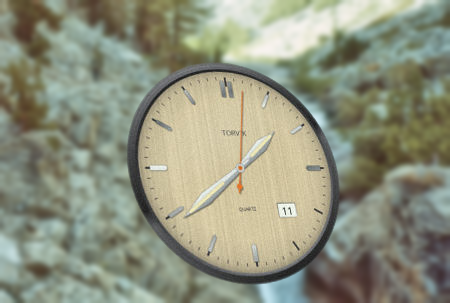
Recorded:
1 h 39 min 02 s
